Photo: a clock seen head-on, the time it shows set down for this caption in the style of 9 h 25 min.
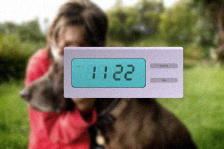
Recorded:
11 h 22 min
